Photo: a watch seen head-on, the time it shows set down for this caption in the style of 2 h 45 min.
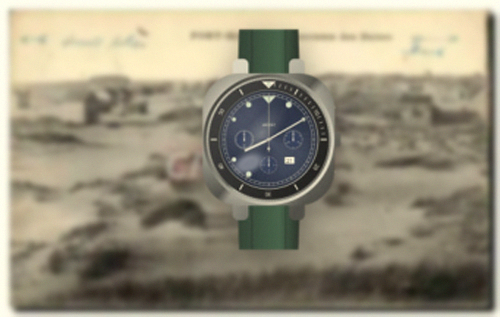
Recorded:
8 h 10 min
